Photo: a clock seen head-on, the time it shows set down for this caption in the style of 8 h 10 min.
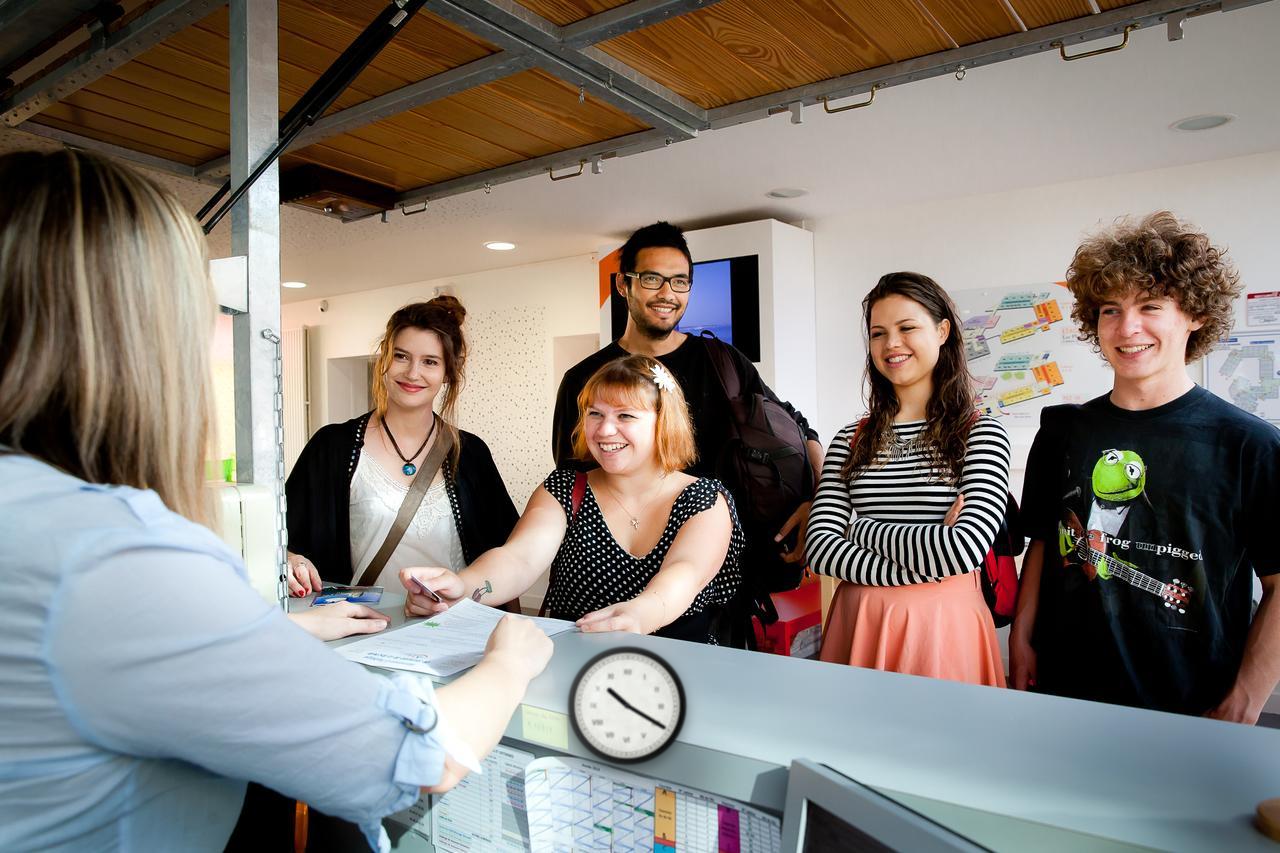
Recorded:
10 h 20 min
